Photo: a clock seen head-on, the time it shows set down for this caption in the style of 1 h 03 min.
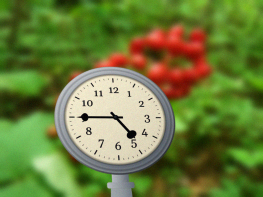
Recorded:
4 h 45 min
